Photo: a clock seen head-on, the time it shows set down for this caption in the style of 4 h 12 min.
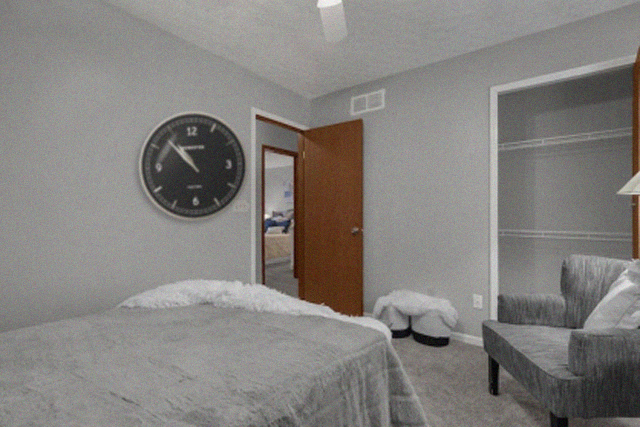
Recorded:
10 h 53 min
